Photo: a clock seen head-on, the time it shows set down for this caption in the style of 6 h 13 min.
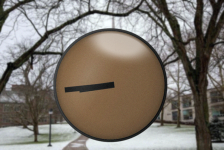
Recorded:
8 h 44 min
